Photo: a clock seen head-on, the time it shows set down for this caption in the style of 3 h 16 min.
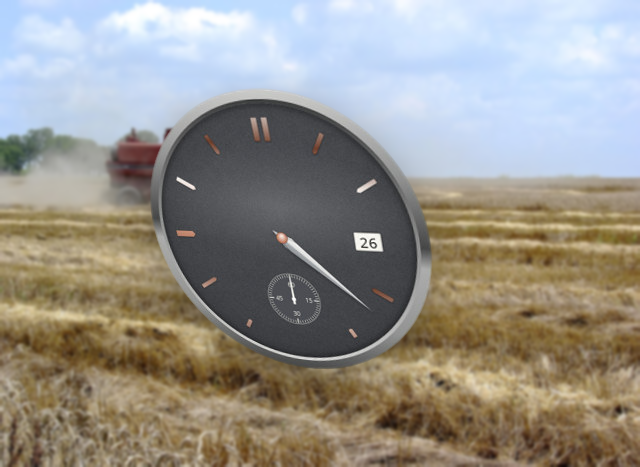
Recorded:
4 h 22 min
